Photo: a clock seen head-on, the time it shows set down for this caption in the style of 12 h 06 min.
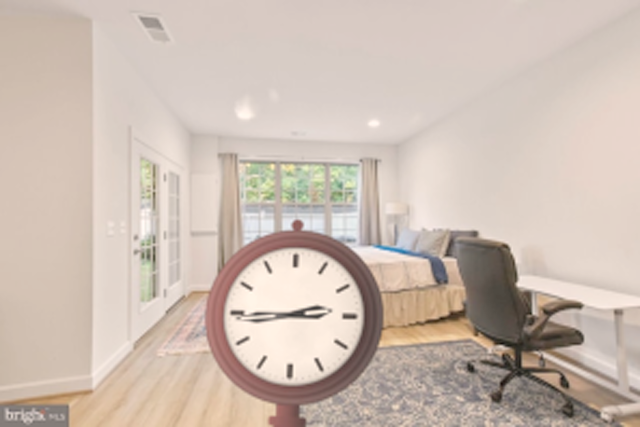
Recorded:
2 h 44 min
